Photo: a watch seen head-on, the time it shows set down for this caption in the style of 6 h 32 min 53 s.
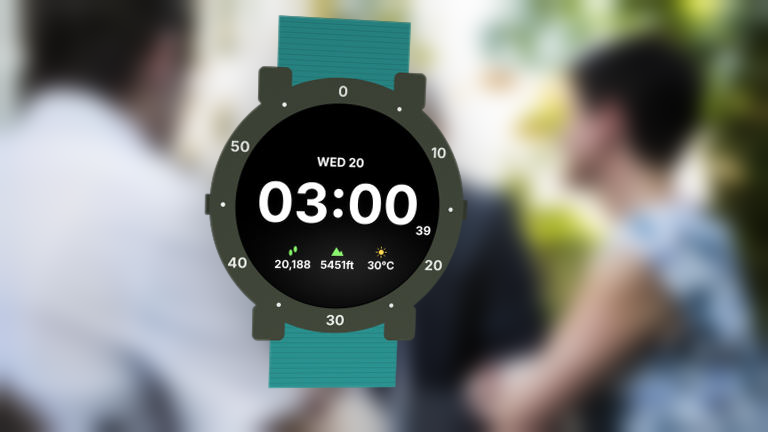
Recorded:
3 h 00 min 39 s
